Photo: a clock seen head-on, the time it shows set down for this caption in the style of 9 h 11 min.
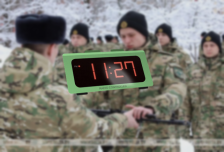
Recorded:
11 h 27 min
